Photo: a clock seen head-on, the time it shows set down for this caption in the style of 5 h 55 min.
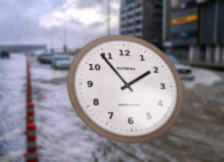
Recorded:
1 h 54 min
